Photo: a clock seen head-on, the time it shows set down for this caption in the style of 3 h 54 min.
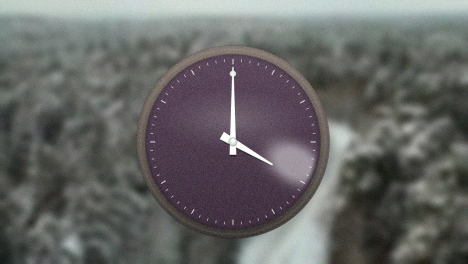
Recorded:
4 h 00 min
